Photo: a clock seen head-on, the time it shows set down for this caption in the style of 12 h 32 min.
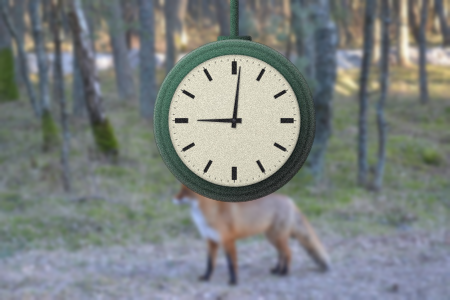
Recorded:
9 h 01 min
